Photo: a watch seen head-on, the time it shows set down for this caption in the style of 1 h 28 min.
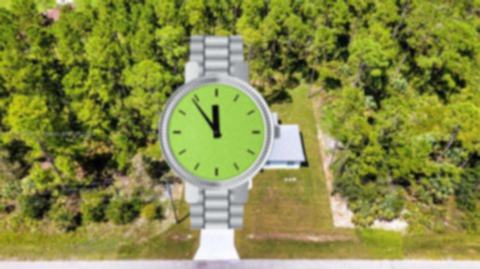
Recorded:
11 h 54 min
